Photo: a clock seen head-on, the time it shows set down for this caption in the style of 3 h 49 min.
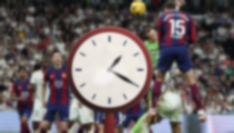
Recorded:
1 h 20 min
